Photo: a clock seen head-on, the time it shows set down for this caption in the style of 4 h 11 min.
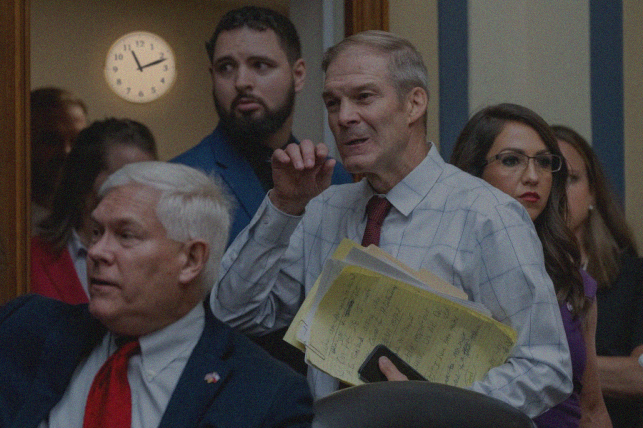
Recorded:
11 h 12 min
